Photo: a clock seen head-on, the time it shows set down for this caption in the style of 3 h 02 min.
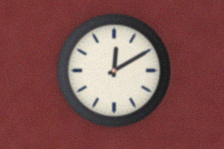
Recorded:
12 h 10 min
